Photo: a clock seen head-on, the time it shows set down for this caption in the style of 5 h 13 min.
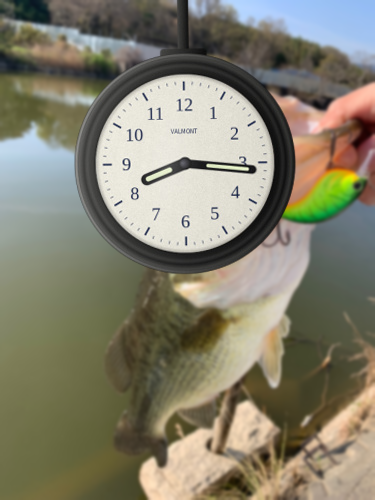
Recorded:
8 h 16 min
